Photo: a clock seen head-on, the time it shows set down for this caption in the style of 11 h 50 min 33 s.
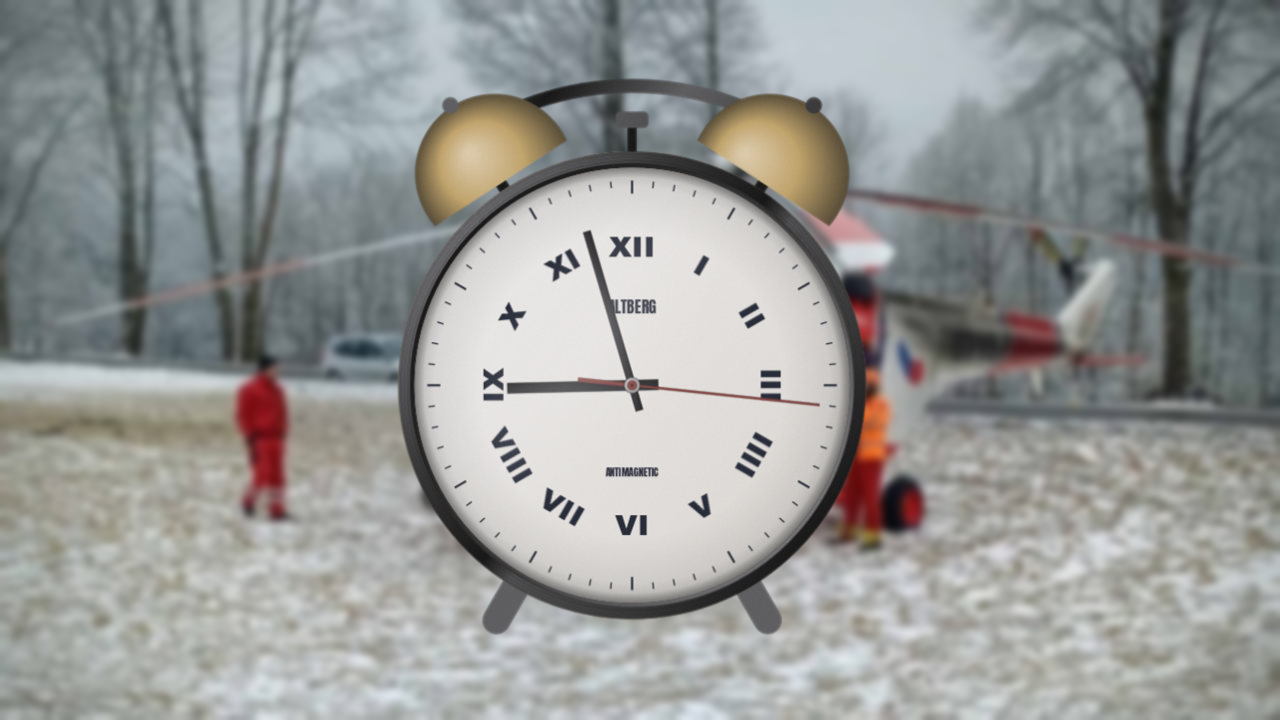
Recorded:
8 h 57 min 16 s
